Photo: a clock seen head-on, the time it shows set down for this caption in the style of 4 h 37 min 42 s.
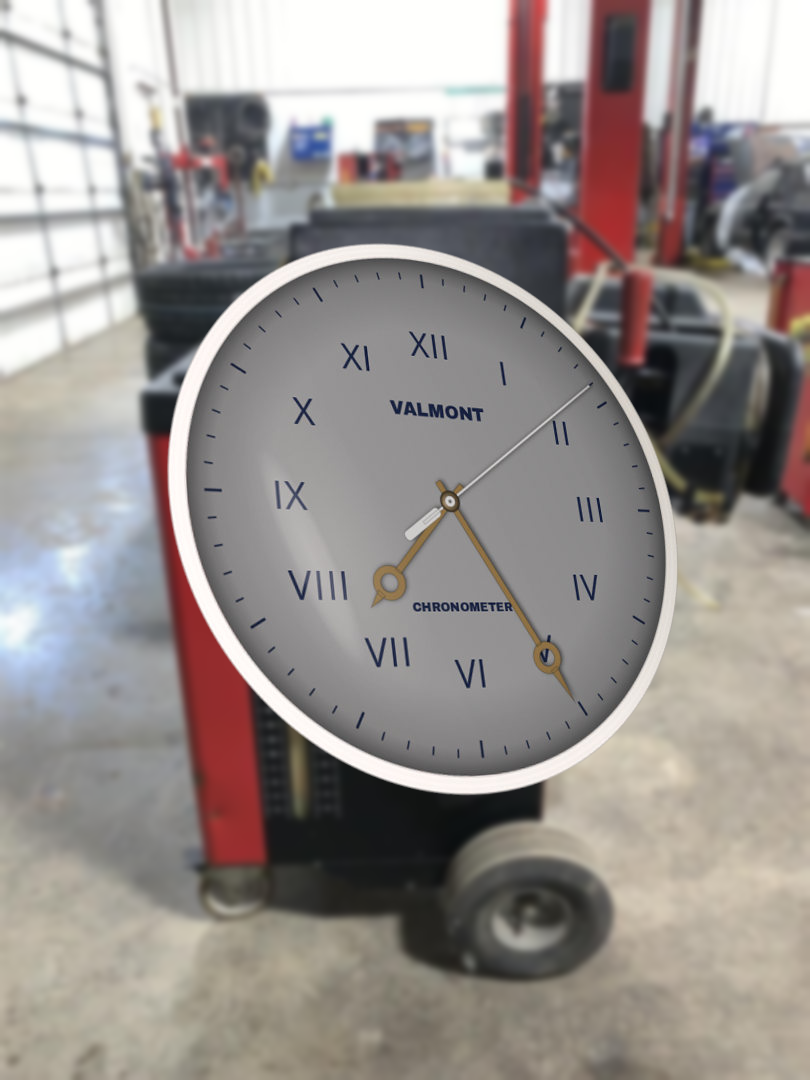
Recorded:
7 h 25 min 09 s
